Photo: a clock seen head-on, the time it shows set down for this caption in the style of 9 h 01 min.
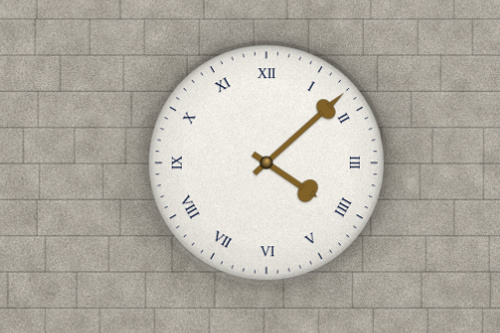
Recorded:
4 h 08 min
